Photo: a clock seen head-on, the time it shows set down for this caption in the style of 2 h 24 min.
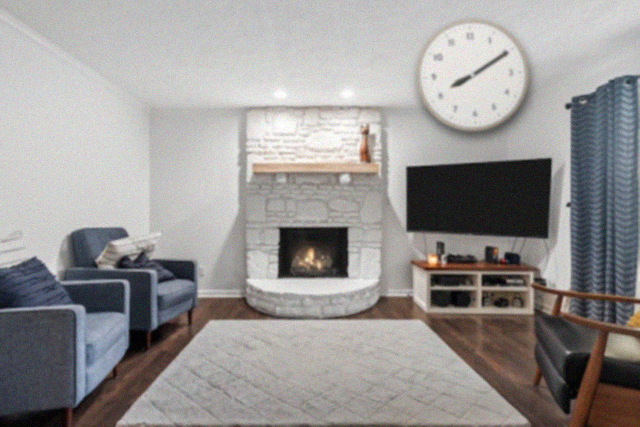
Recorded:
8 h 10 min
